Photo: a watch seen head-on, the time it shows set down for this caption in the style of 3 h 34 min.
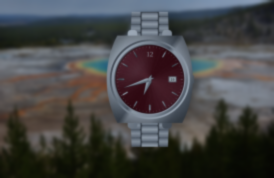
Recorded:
6 h 42 min
